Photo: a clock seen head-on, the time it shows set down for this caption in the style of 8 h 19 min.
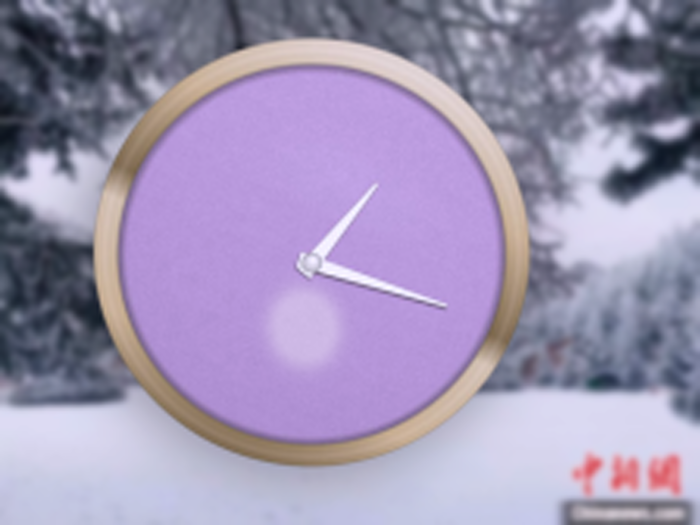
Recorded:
1 h 18 min
